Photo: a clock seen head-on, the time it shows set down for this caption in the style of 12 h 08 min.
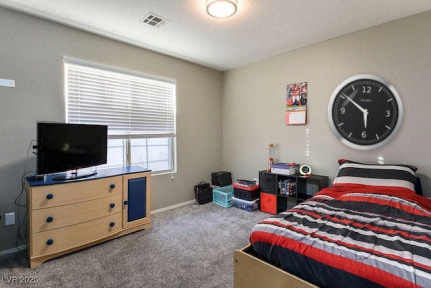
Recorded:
5 h 51 min
